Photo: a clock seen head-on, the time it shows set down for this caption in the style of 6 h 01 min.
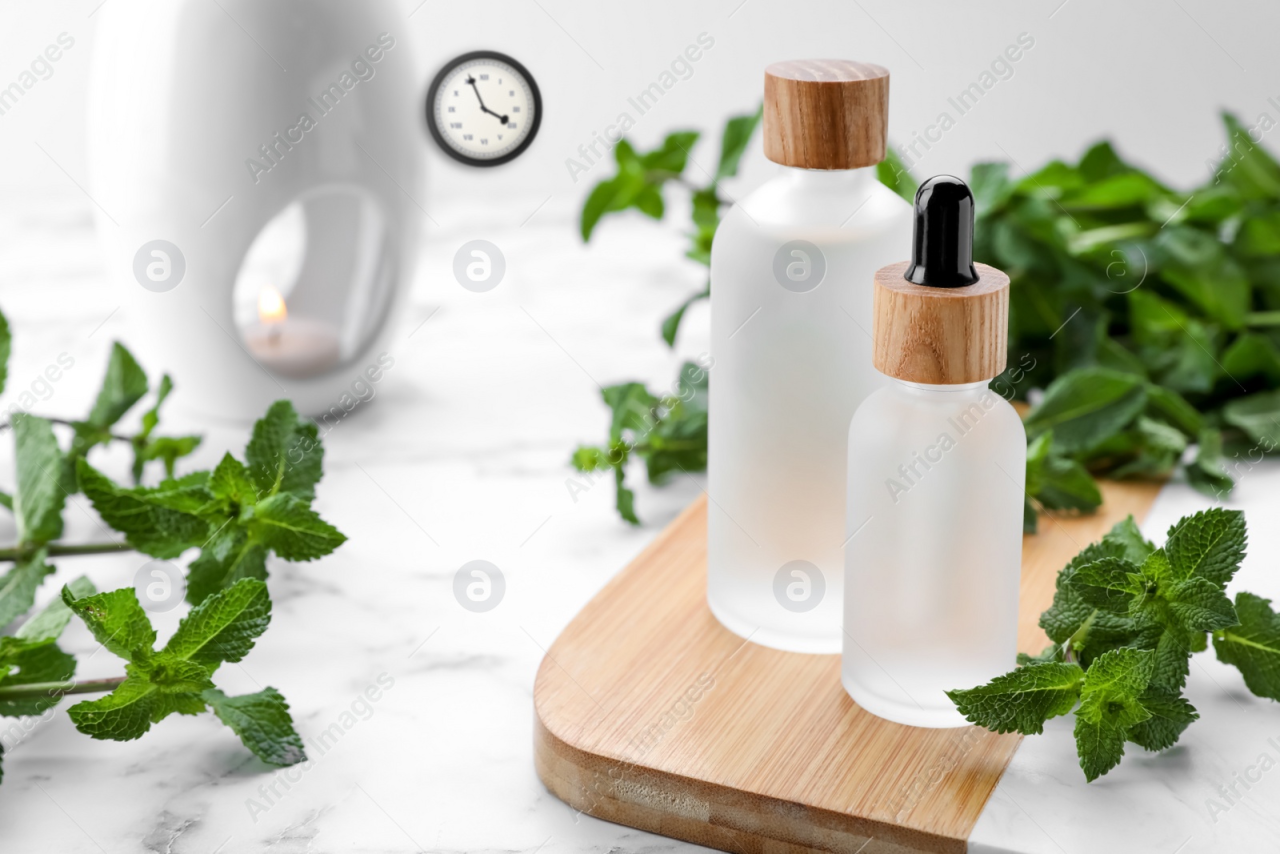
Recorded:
3 h 56 min
